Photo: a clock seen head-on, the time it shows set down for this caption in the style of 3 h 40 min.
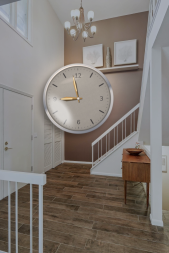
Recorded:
8 h 58 min
